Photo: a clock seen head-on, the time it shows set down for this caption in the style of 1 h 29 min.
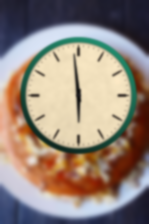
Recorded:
5 h 59 min
